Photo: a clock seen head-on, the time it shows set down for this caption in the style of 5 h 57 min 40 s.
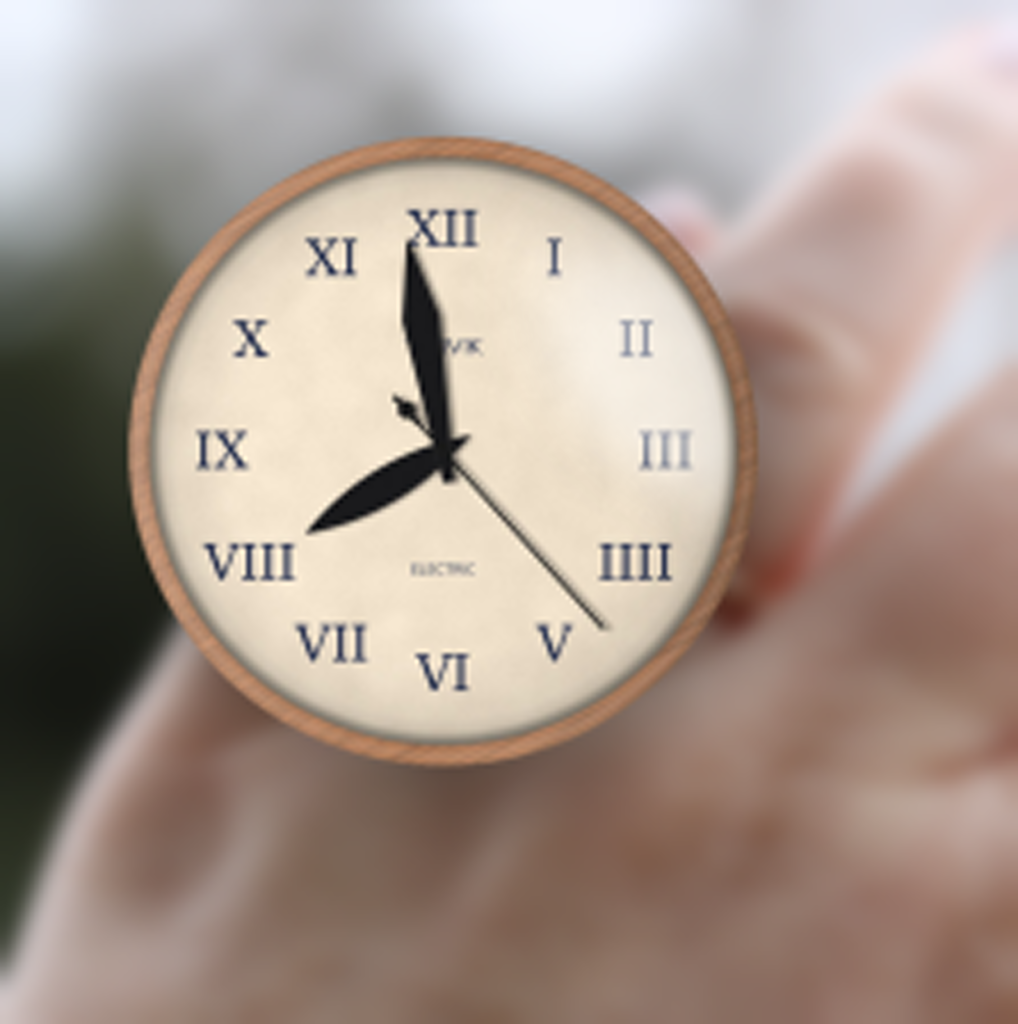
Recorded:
7 h 58 min 23 s
